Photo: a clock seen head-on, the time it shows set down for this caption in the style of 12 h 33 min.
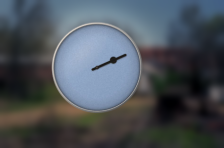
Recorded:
2 h 11 min
